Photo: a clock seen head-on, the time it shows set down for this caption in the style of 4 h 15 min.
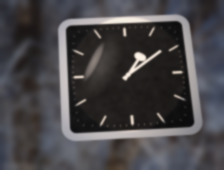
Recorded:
1 h 09 min
